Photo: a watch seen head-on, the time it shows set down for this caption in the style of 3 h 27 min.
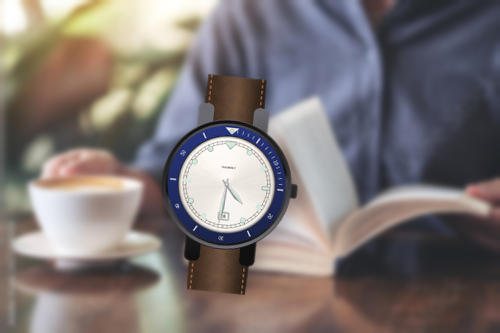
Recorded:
4 h 31 min
